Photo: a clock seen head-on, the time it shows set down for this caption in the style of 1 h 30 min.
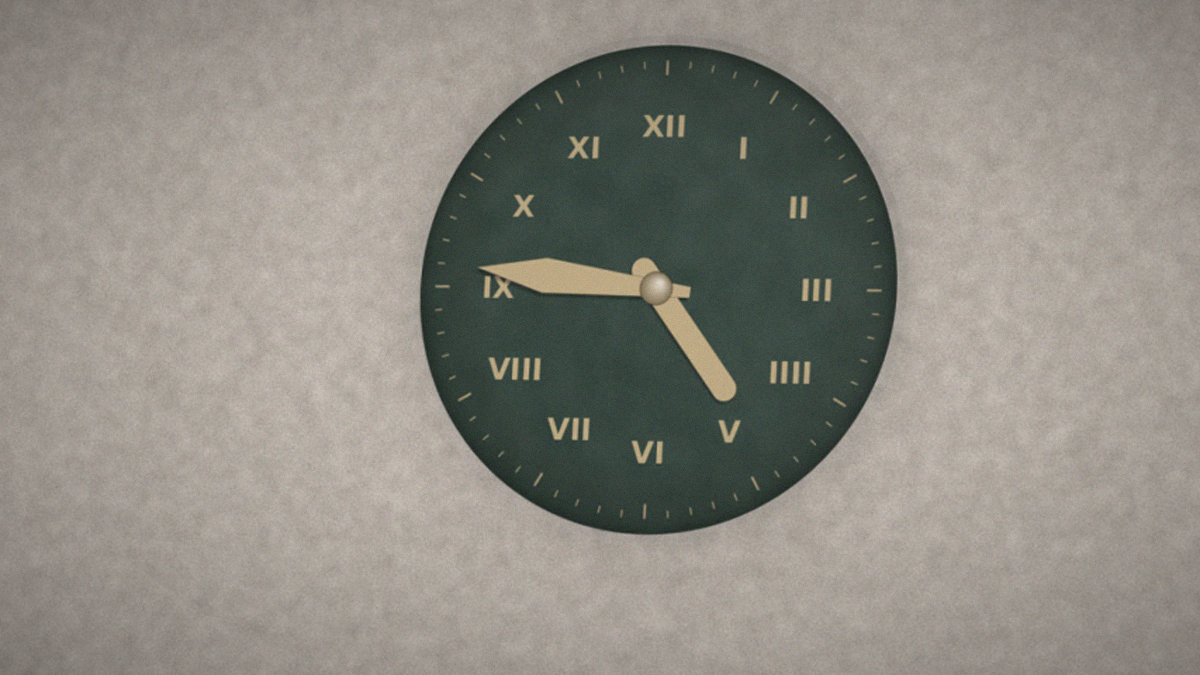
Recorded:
4 h 46 min
